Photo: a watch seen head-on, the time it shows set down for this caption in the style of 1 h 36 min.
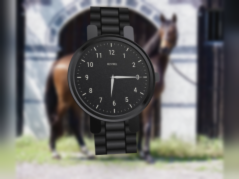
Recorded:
6 h 15 min
